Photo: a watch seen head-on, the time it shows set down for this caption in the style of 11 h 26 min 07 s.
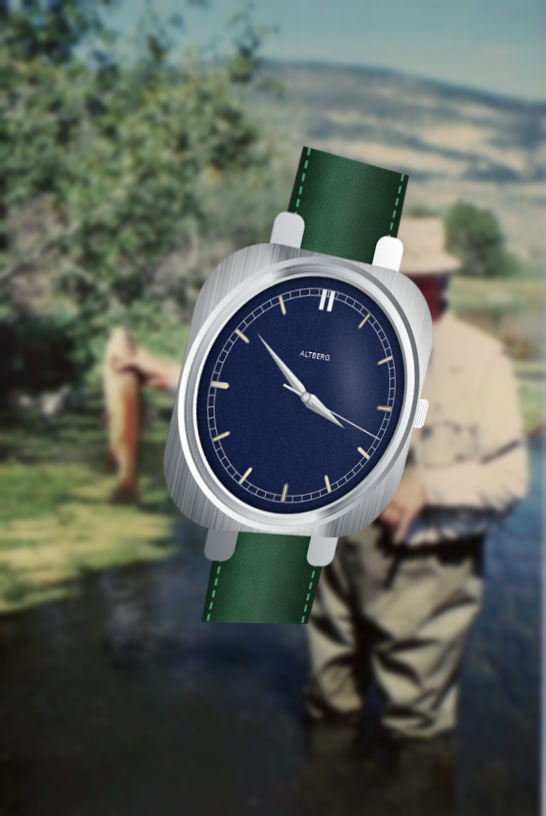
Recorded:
3 h 51 min 18 s
